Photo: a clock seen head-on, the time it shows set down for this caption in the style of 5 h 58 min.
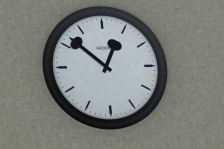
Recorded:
12 h 52 min
